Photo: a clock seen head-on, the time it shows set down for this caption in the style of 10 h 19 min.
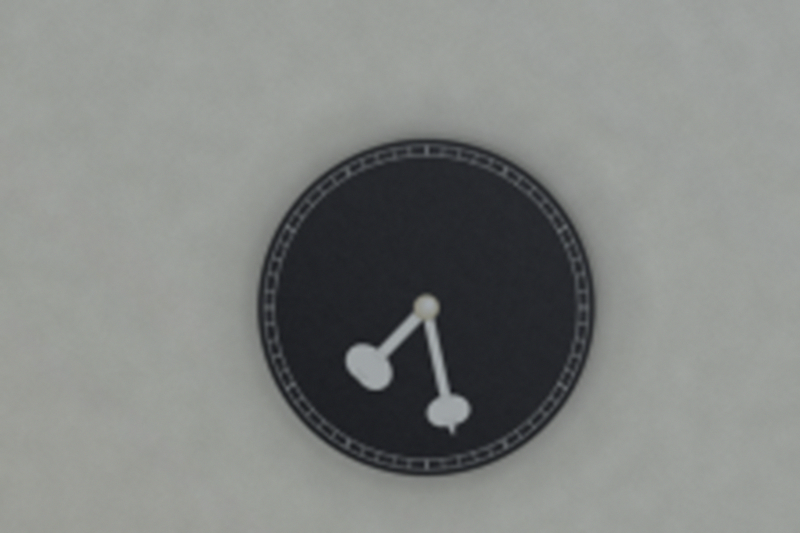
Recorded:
7 h 28 min
